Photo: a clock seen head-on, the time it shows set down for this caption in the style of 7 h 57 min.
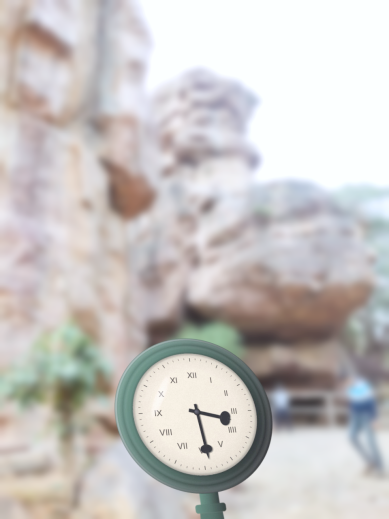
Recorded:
3 h 29 min
